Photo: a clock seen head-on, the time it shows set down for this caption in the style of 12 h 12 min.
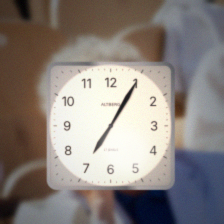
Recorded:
7 h 05 min
